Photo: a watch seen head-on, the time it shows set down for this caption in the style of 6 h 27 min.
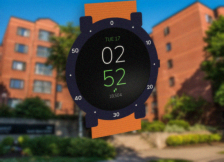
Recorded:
2 h 52 min
